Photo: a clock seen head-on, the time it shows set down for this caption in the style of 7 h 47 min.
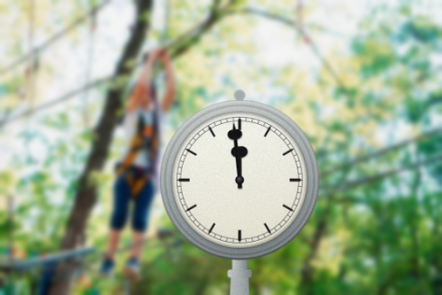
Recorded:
11 h 59 min
